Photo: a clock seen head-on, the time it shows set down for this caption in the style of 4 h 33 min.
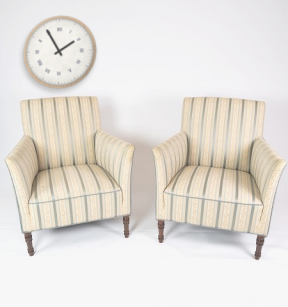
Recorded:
1 h 55 min
